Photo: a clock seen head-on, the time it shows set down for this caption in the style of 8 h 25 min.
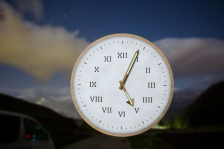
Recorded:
5 h 04 min
